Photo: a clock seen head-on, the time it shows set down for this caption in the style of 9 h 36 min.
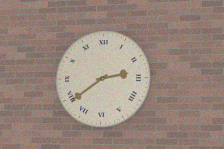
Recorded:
2 h 39 min
